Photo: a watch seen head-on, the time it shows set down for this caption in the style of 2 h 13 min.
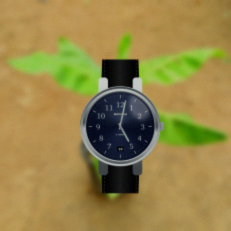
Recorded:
5 h 02 min
